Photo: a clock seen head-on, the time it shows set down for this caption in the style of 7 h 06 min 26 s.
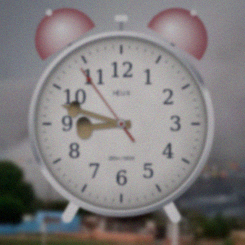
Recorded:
8 h 47 min 54 s
